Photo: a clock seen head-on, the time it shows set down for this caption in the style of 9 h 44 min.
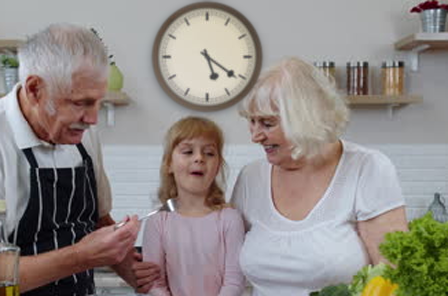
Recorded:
5 h 21 min
